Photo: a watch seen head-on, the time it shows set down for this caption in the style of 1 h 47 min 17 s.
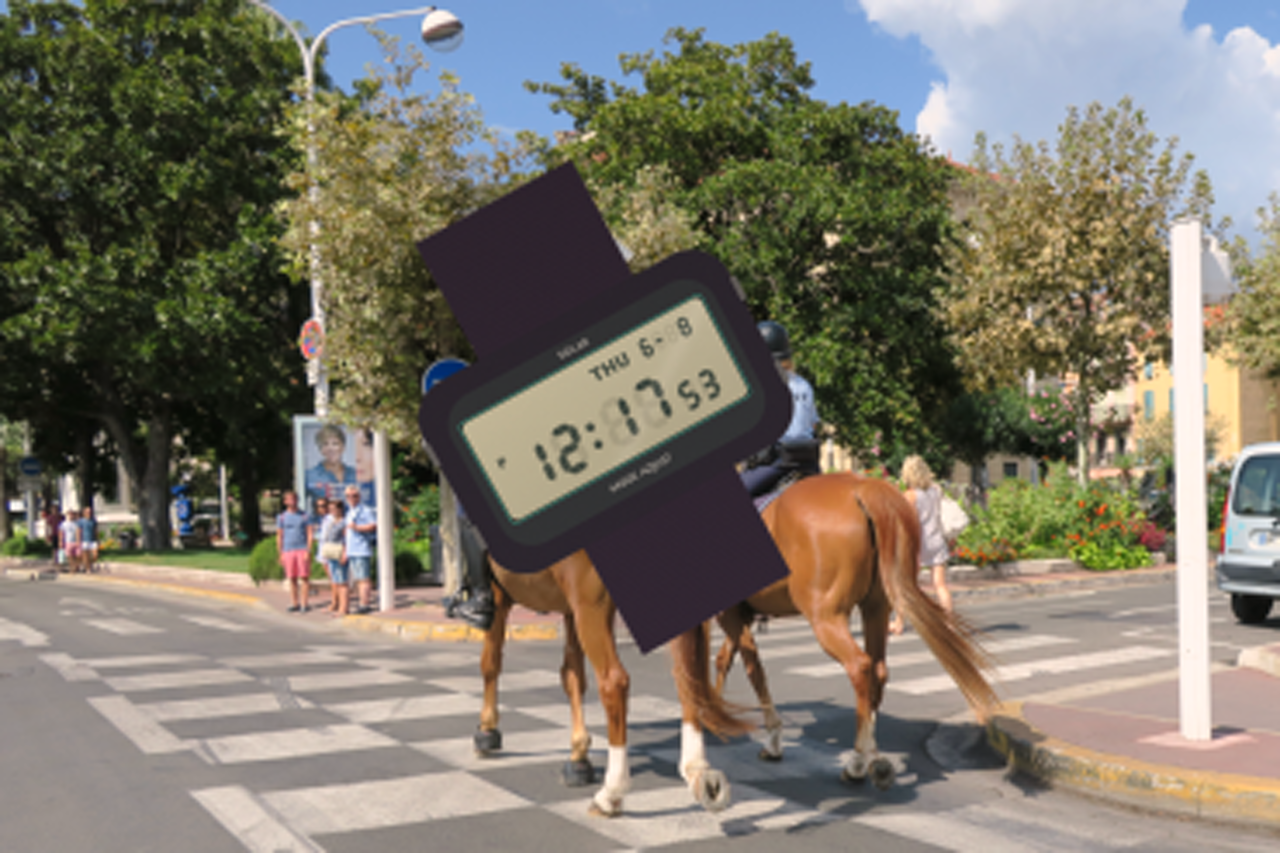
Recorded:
12 h 17 min 53 s
